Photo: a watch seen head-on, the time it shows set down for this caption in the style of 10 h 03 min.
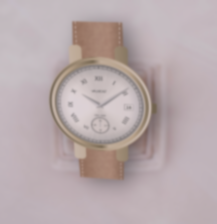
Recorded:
10 h 09 min
